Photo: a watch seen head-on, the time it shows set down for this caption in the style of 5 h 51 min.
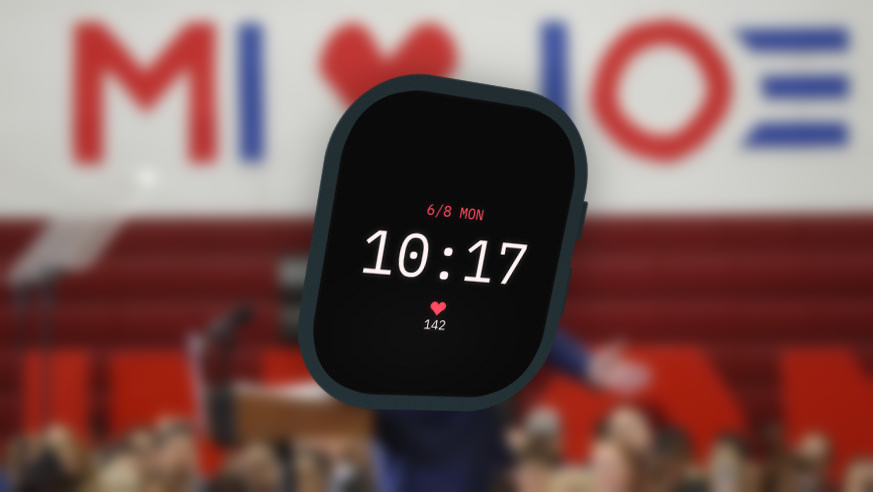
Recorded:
10 h 17 min
